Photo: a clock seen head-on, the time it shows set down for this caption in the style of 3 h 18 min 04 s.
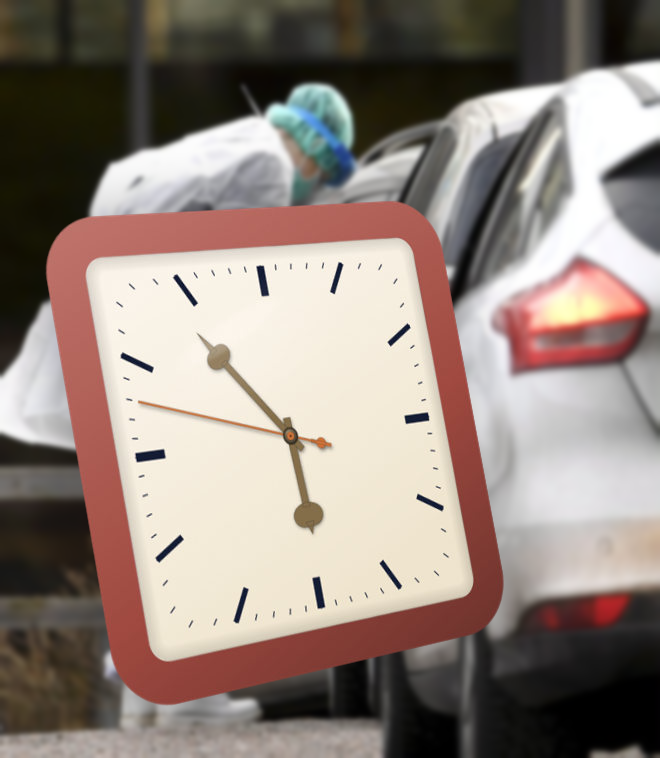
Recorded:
5 h 53 min 48 s
